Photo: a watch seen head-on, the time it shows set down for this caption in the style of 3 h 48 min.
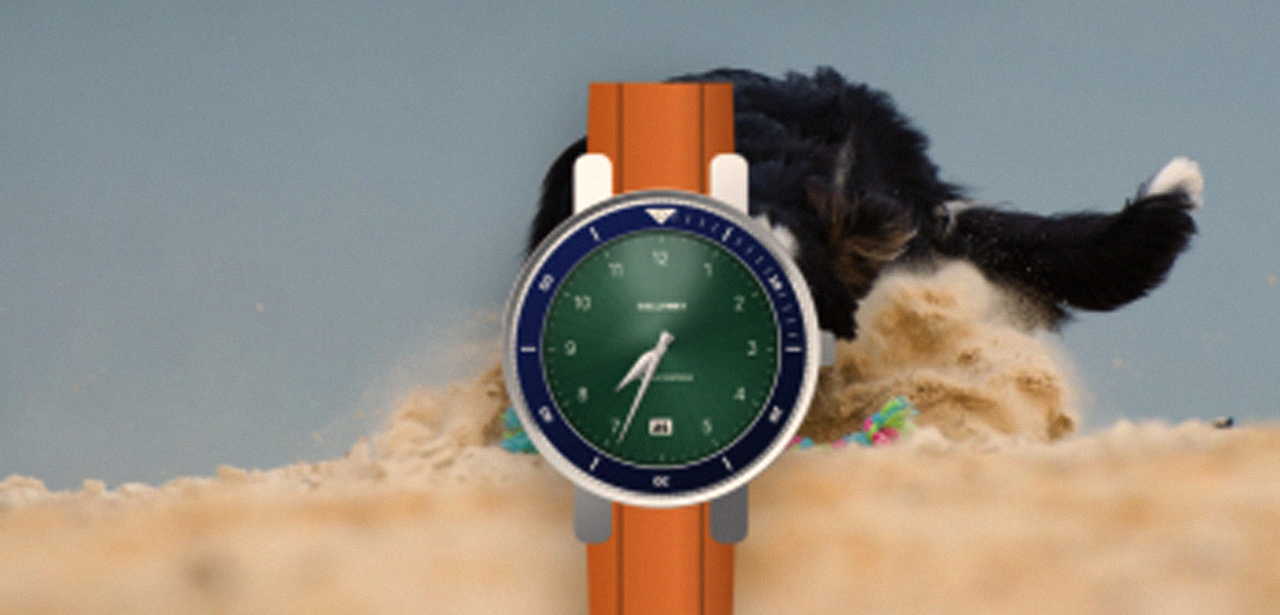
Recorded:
7 h 34 min
